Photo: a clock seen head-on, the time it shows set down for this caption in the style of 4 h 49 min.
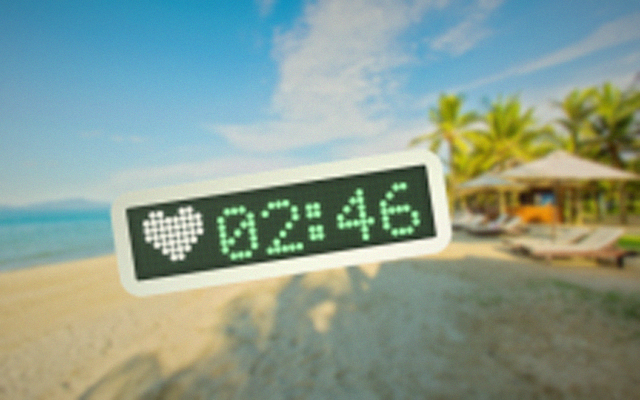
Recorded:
2 h 46 min
